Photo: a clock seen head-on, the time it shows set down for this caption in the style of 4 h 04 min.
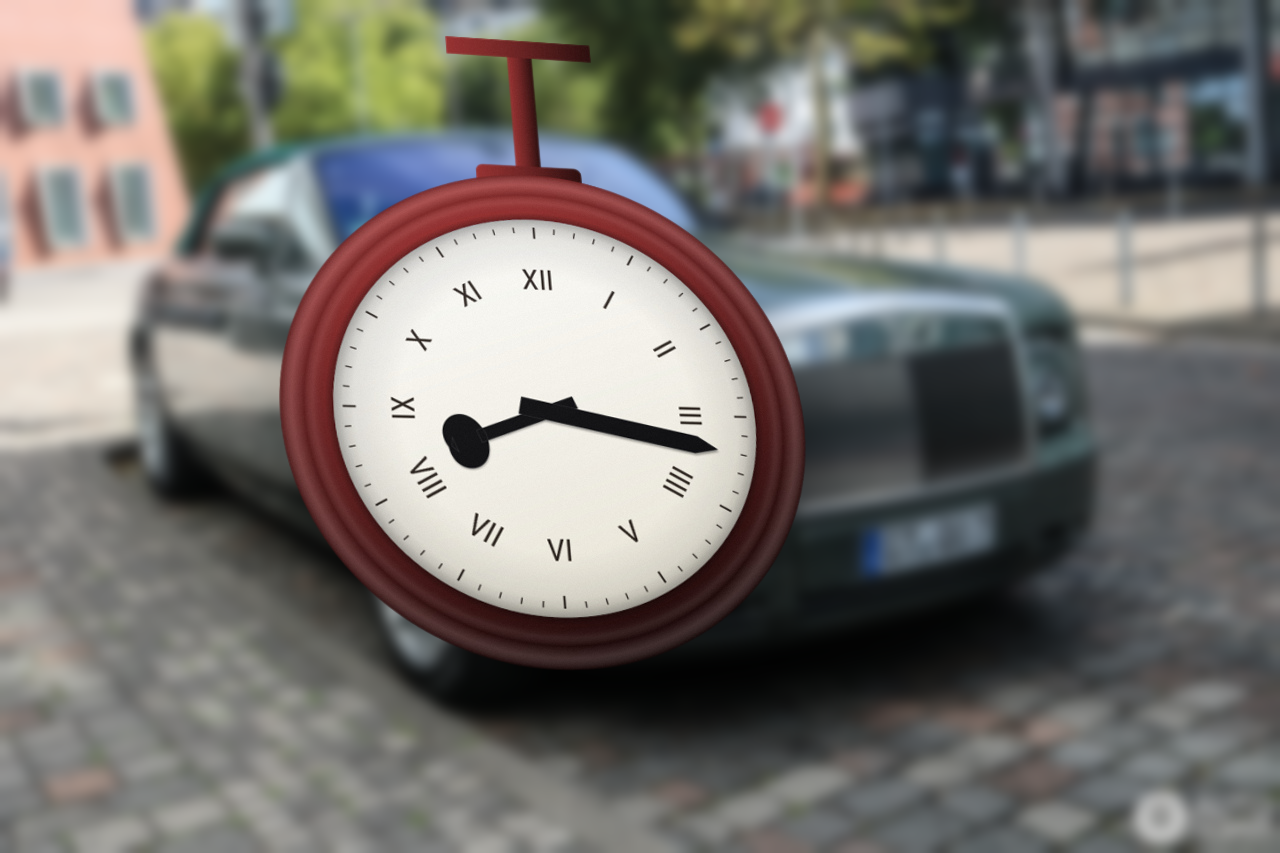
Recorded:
8 h 17 min
